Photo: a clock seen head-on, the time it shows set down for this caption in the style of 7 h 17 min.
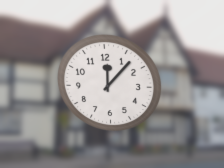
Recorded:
12 h 07 min
